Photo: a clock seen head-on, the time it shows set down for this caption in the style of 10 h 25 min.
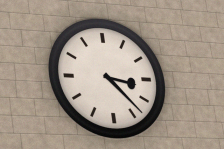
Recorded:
3 h 23 min
